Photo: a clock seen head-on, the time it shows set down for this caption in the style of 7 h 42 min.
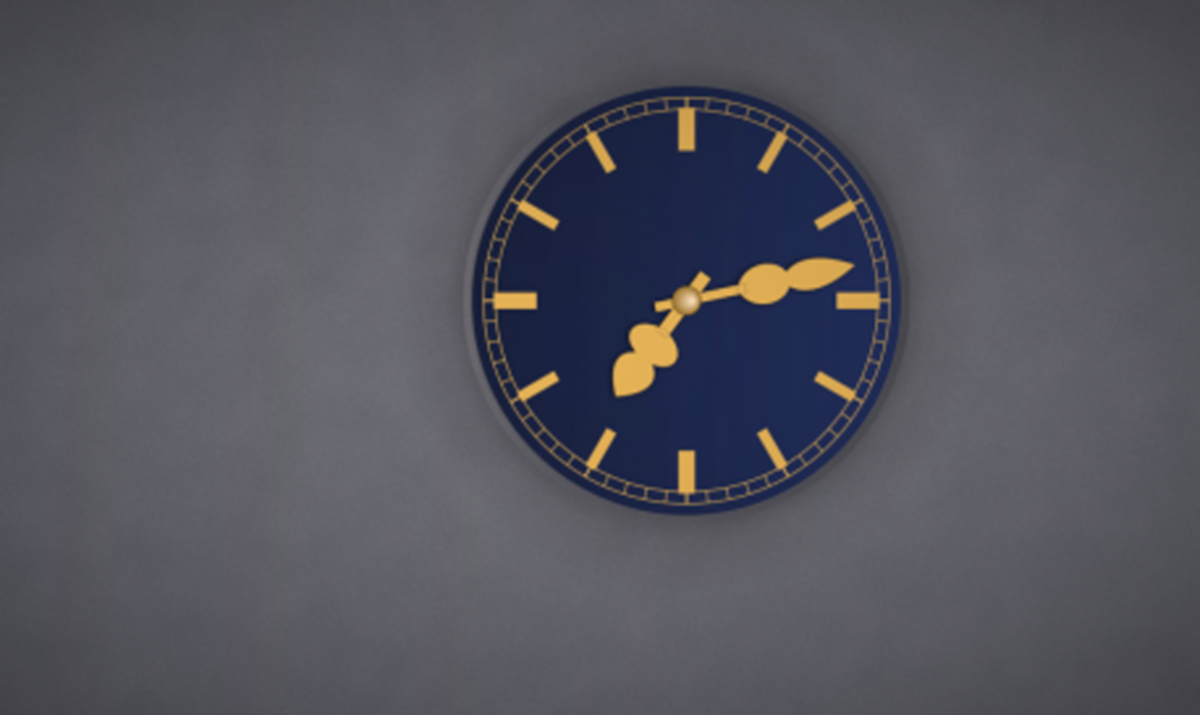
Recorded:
7 h 13 min
